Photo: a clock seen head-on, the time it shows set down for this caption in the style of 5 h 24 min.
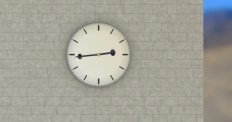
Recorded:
2 h 44 min
